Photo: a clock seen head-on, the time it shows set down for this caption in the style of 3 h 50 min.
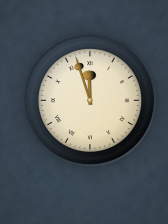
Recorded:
11 h 57 min
